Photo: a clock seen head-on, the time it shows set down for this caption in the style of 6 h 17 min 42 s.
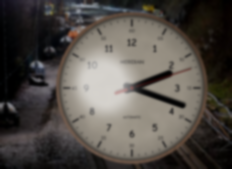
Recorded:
2 h 18 min 12 s
